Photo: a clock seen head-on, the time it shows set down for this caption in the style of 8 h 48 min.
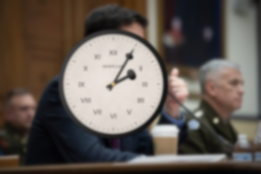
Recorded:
2 h 05 min
